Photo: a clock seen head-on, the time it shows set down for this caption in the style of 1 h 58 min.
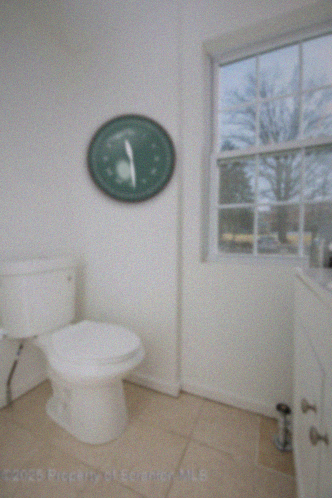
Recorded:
11 h 29 min
